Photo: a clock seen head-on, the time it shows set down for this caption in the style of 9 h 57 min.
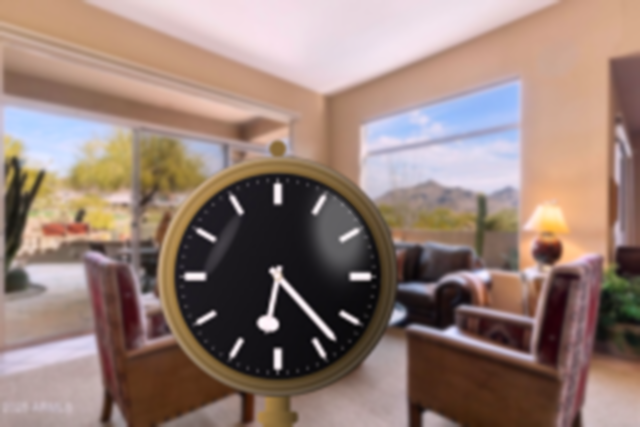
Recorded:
6 h 23 min
